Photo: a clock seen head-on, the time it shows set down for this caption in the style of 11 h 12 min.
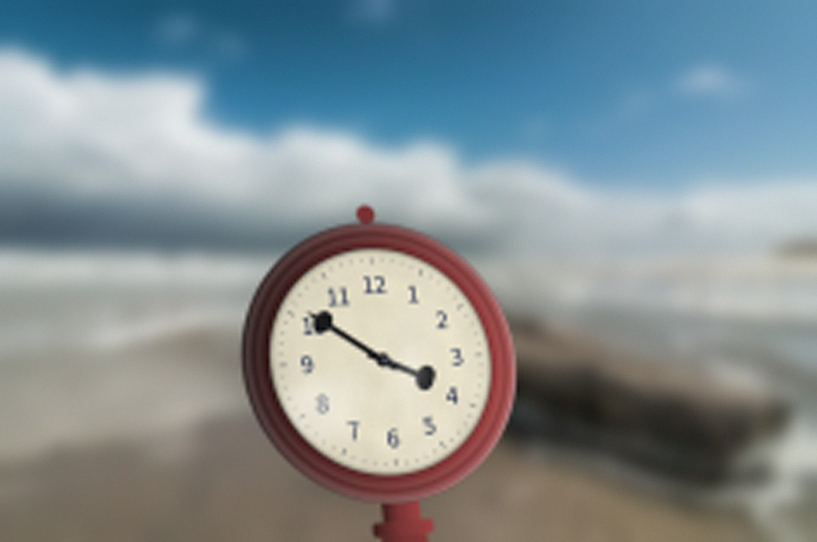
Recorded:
3 h 51 min
